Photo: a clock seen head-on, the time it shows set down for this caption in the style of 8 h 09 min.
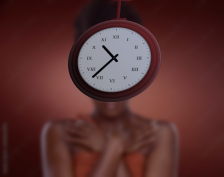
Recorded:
10 h 37 min
